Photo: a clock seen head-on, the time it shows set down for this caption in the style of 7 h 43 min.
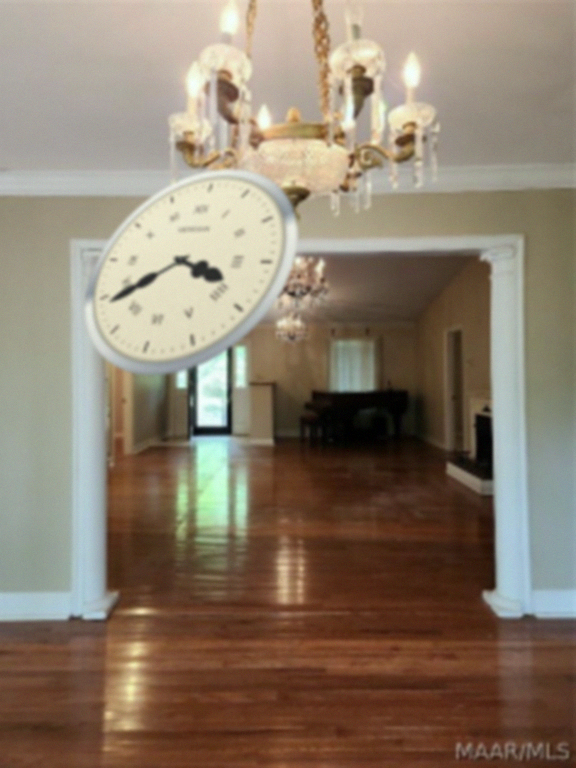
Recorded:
3 h 39 min
